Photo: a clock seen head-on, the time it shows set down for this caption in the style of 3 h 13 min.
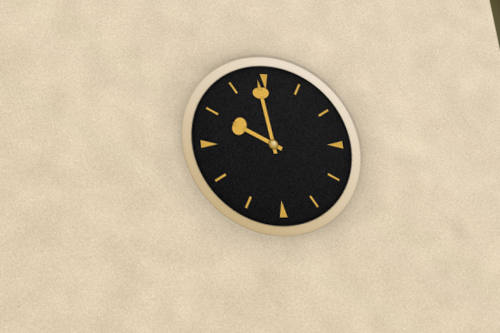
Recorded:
9 h 59 min
